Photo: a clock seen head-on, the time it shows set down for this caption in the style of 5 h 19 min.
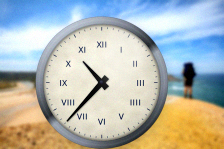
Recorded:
10 h 37 min
